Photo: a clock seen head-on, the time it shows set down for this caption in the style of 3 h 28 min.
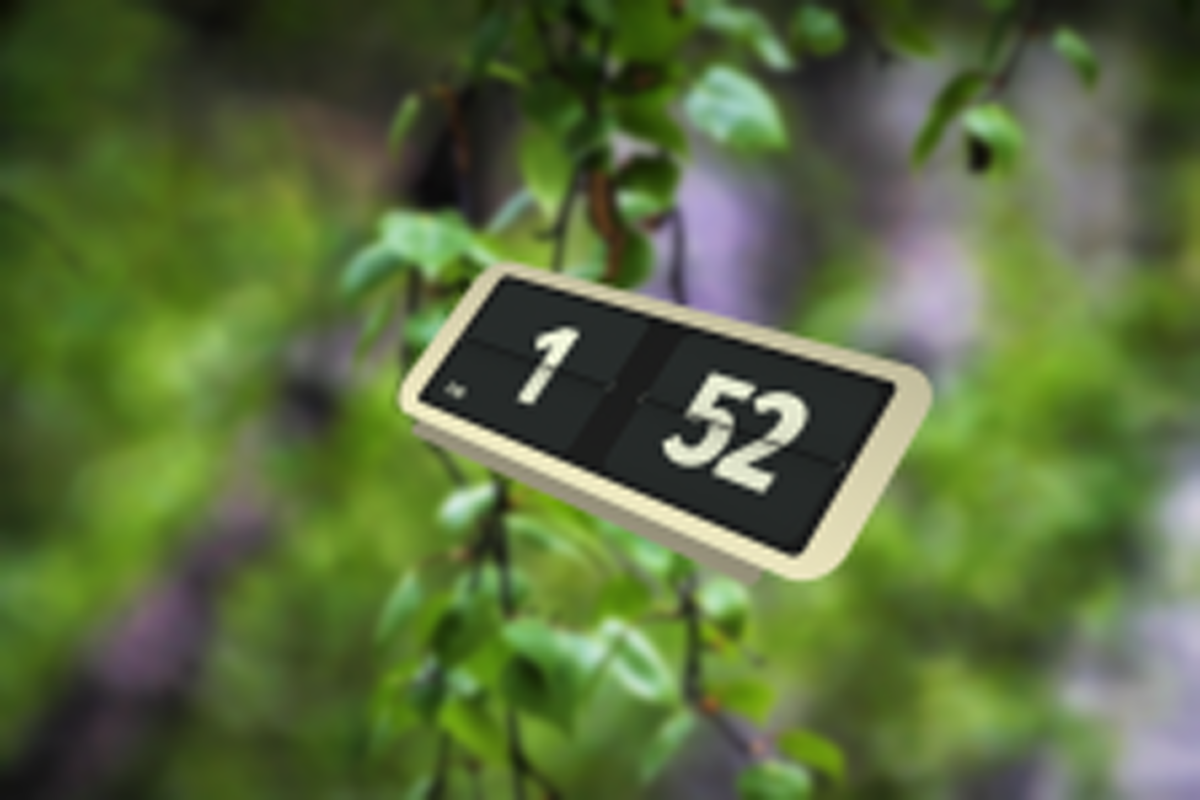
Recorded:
1 h 52 min
